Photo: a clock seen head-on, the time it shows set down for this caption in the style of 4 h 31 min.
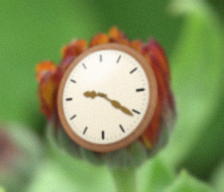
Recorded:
9 h 21 min
